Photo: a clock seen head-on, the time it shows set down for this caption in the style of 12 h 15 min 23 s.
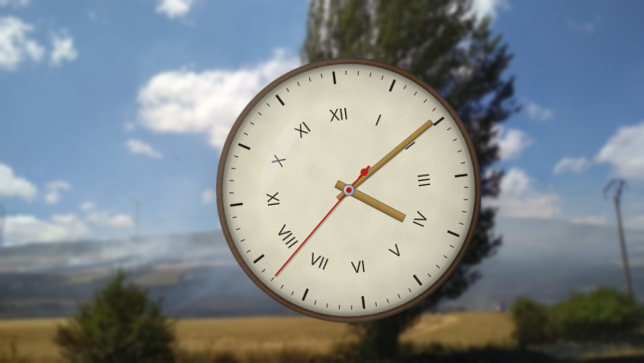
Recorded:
4 h 09 min 38 s
